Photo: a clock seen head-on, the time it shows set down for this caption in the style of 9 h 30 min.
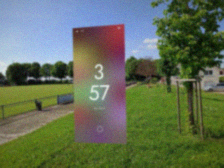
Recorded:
3 h 57 min
